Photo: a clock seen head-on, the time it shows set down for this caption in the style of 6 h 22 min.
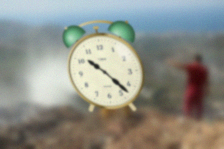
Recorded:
10 h 23 min
